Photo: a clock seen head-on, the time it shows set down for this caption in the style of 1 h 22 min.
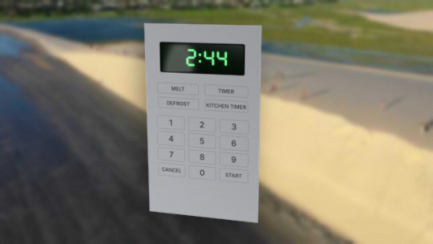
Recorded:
2 h 44 min
